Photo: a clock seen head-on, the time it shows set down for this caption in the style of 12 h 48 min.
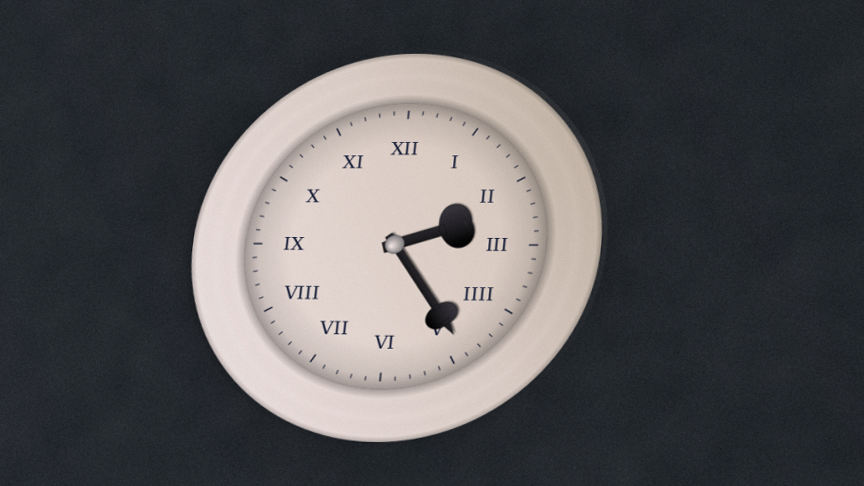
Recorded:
2 h 24 min
